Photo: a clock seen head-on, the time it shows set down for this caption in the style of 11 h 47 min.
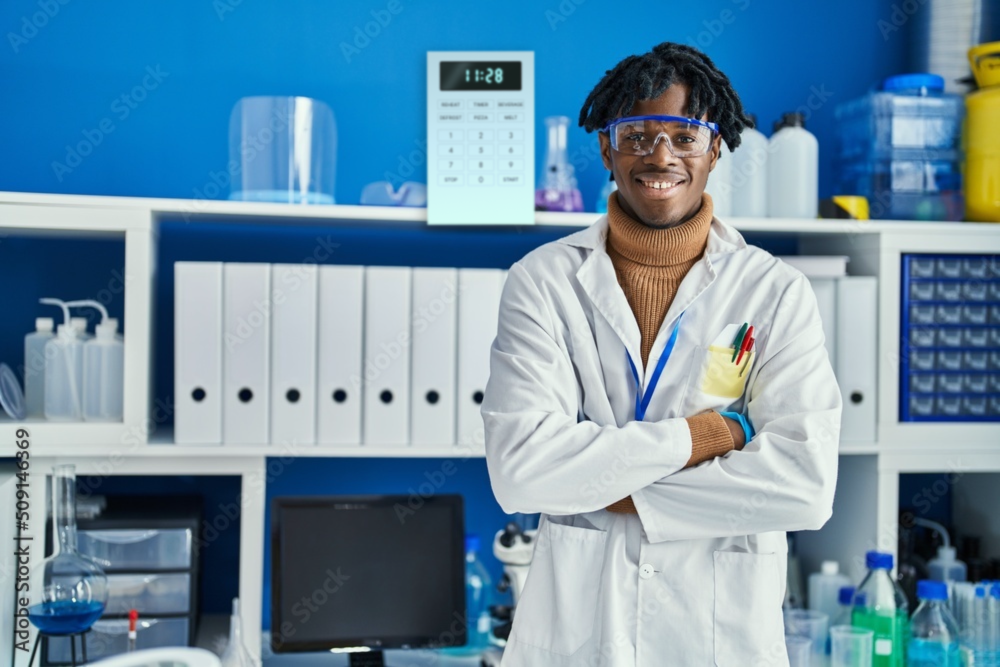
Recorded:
11 h 28 min
